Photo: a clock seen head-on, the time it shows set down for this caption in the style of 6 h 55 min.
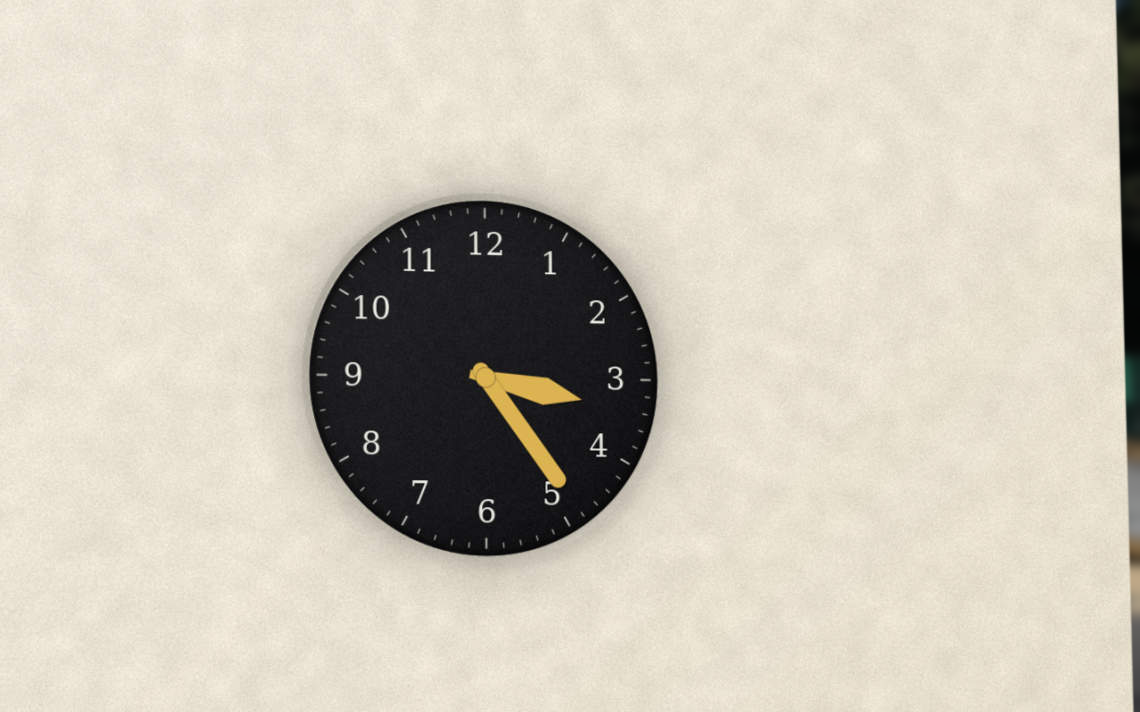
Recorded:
3 h 24 min
